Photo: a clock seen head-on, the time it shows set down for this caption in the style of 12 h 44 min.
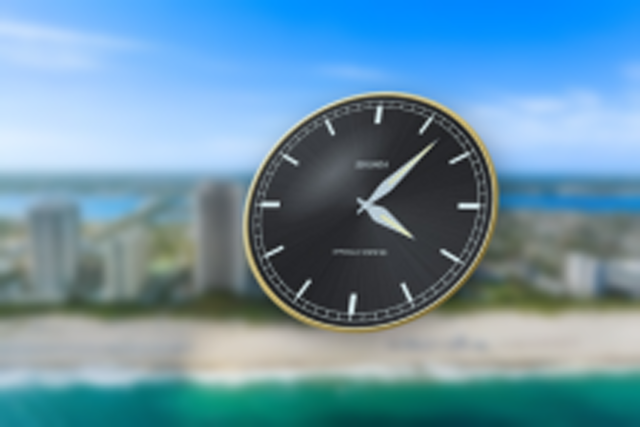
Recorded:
4 h 07 min
